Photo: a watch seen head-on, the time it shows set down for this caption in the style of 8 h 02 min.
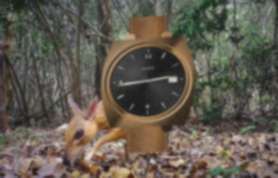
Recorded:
2 h 44 min
